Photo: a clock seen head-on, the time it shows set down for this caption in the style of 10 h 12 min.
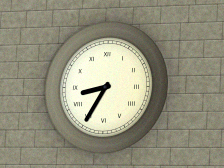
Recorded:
8 h 35 min
